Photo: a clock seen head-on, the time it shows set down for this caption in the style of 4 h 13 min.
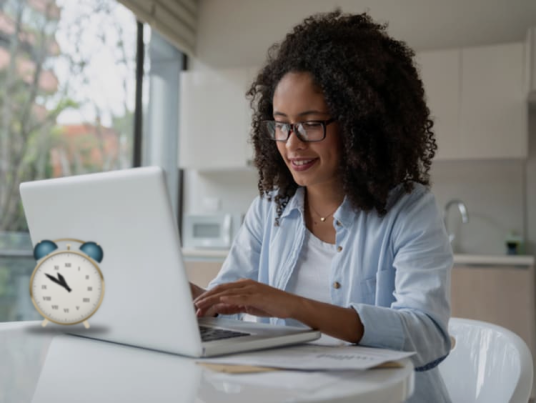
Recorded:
10 h 50 min
